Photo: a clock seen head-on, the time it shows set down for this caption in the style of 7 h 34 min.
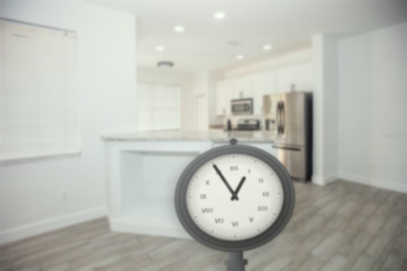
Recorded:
12 h 55 min
